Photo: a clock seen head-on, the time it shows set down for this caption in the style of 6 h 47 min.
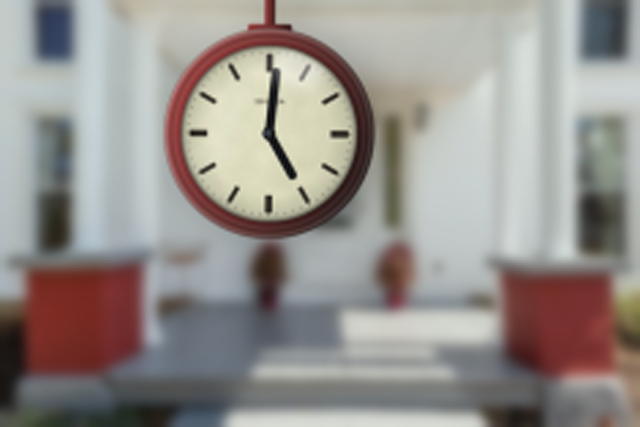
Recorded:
5 h 01 min
